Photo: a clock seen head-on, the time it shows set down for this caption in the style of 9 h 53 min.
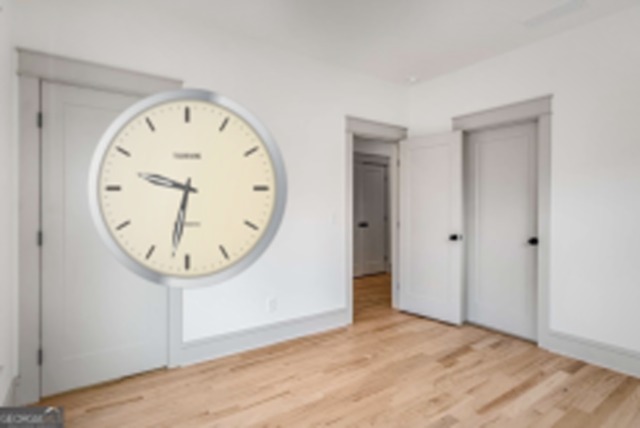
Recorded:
9 h 32 min
